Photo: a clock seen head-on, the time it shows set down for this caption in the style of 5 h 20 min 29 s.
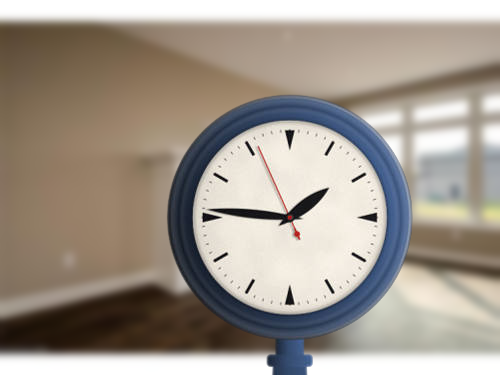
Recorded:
1 h 45 min 56 s
